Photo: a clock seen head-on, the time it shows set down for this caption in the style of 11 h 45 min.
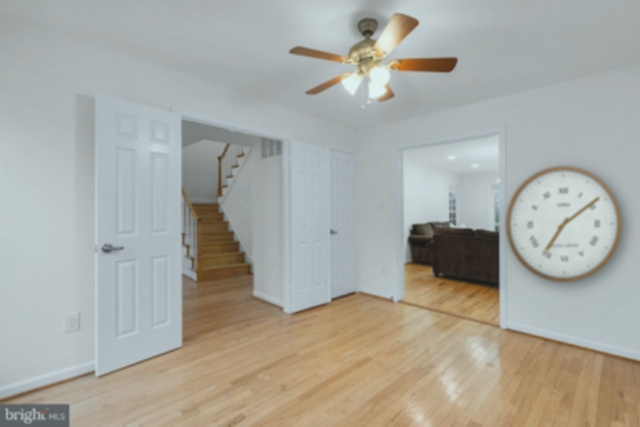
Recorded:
7 h 09 min
